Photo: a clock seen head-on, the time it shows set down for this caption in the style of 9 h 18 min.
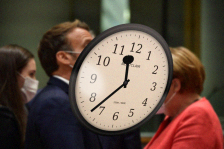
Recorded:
11 h 37 min
